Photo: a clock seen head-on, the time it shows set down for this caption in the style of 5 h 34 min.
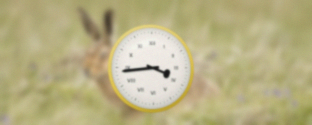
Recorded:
3 h 44 min
